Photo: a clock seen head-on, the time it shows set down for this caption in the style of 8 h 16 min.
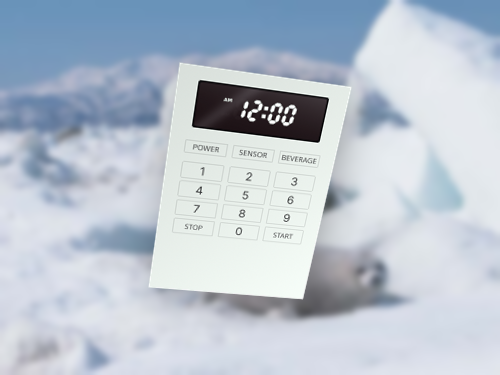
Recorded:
12 h 00 min
